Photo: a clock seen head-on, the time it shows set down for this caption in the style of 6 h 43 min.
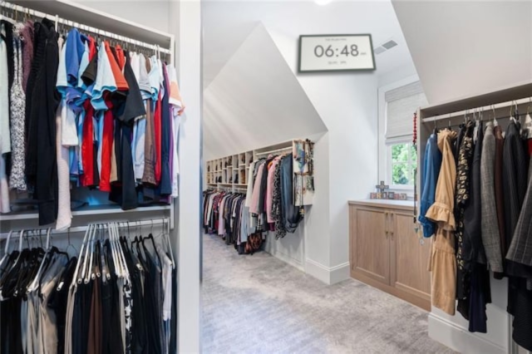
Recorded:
6 h 48 min
